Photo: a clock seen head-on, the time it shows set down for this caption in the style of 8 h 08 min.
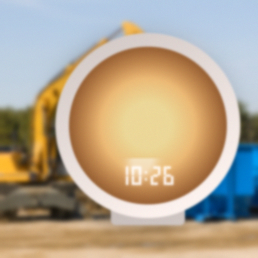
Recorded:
10 h 26 min
